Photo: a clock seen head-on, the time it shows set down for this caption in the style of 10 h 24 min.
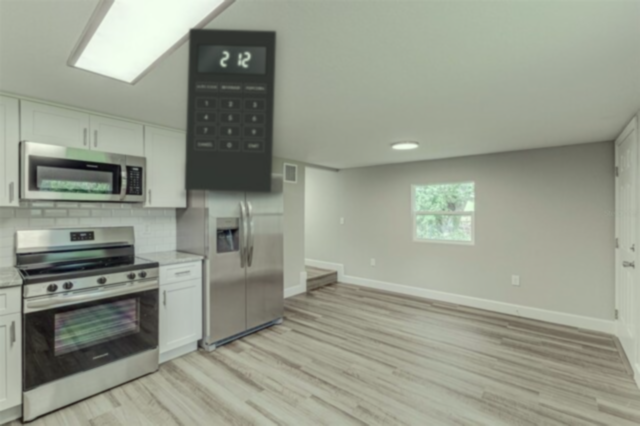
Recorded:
2 h 12 min
